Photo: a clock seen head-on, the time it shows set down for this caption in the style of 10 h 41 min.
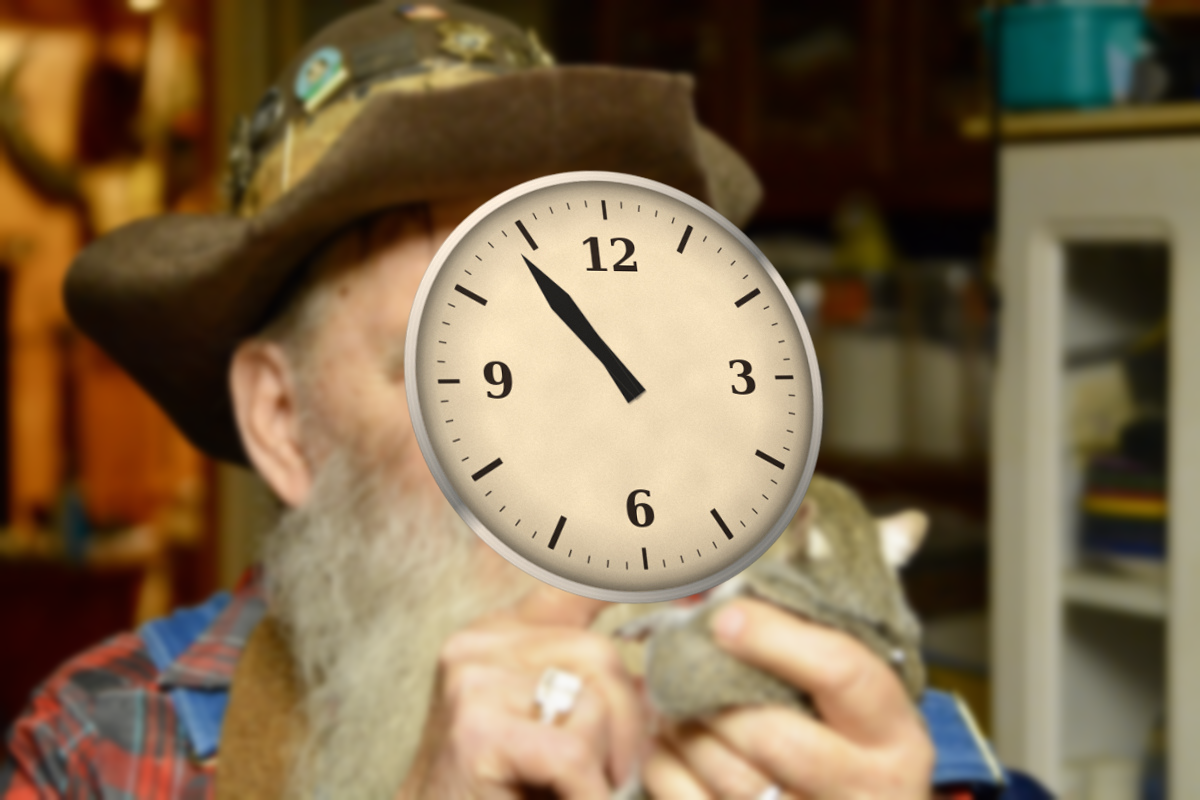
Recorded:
10 h 54 min
